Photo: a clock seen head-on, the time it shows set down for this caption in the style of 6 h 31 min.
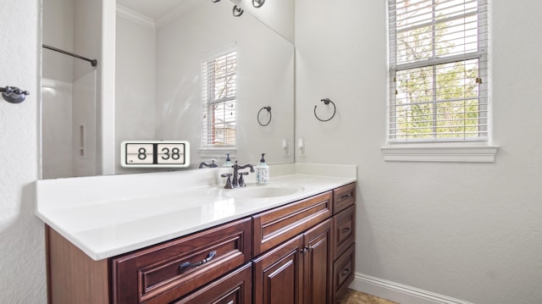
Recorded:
8 h 38 min
